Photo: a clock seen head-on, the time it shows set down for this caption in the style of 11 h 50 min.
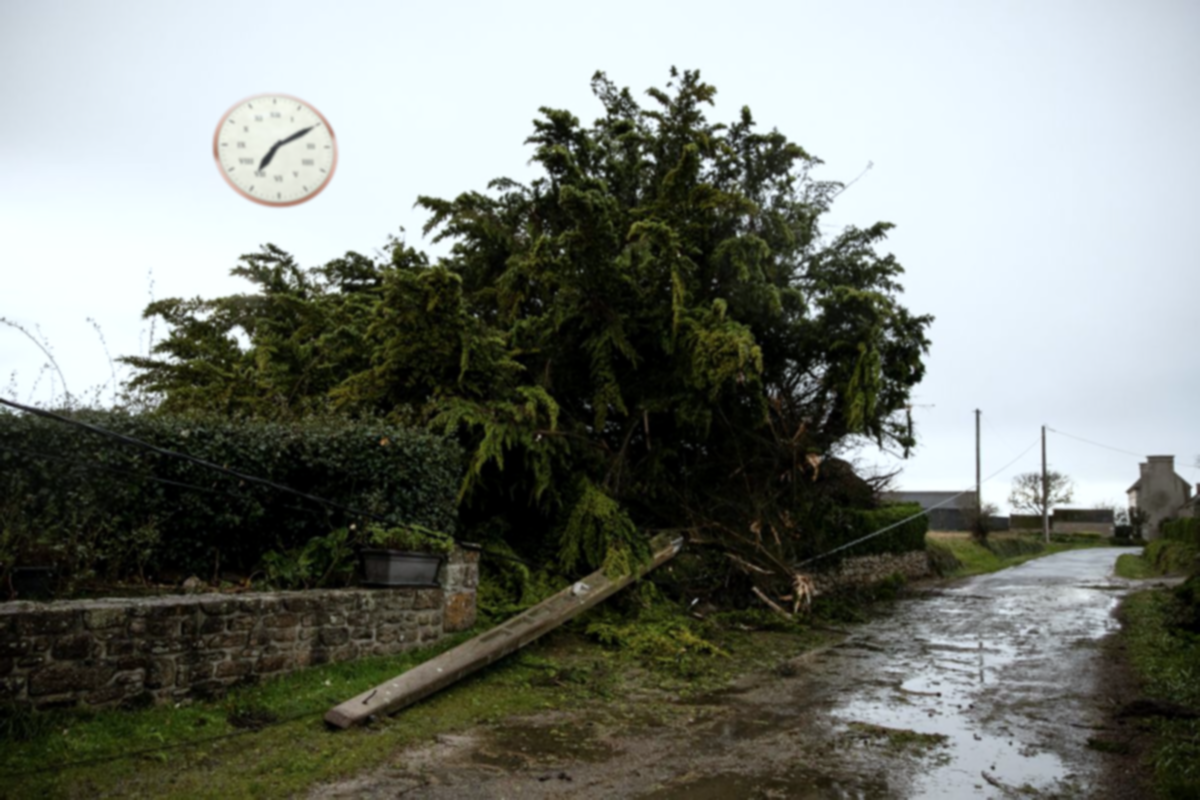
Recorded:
7 h 10 min
